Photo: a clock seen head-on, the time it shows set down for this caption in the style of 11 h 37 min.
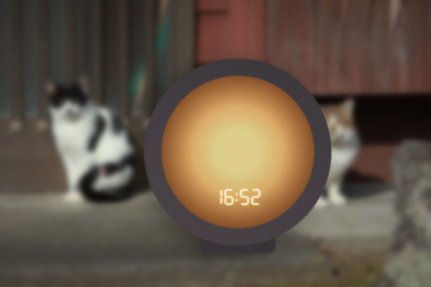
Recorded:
16 h 52 min
